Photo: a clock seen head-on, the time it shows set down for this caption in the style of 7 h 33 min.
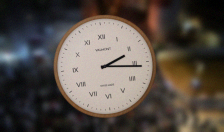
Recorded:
2 h 16 min
